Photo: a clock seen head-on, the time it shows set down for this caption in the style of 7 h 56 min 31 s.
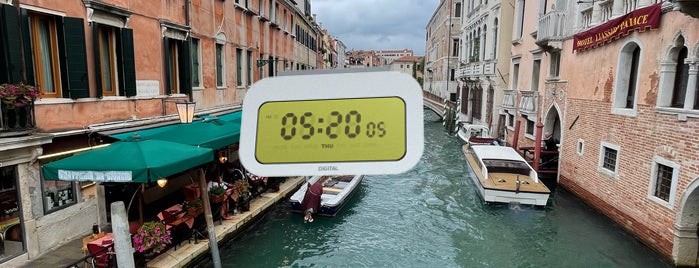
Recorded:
5 h 20 min 05 s
